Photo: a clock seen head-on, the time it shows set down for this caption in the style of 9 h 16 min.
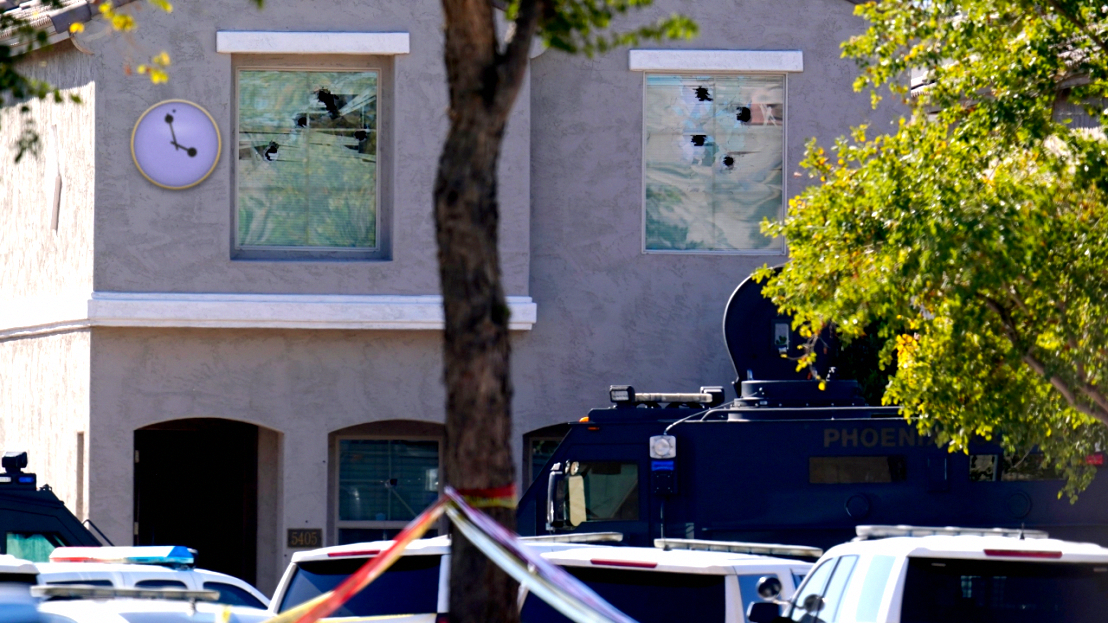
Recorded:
3 h 58 min
